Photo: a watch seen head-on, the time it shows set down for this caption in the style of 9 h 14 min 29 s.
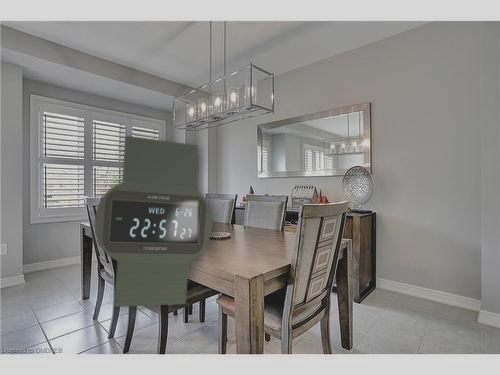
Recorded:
22 h 57 min 27 s
